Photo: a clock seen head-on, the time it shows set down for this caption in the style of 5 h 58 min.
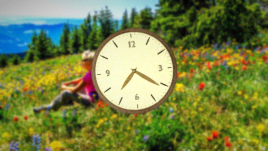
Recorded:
7 h 21 min
